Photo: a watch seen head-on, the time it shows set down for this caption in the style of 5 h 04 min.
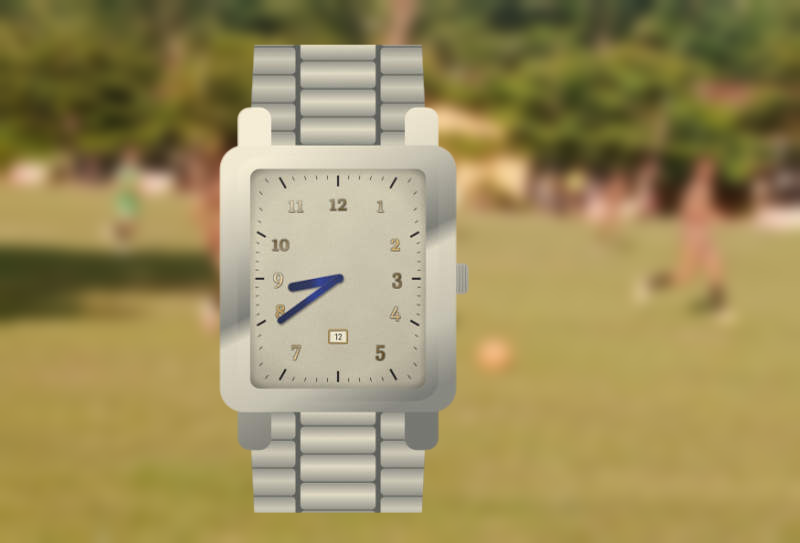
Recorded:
8 h 39 min
